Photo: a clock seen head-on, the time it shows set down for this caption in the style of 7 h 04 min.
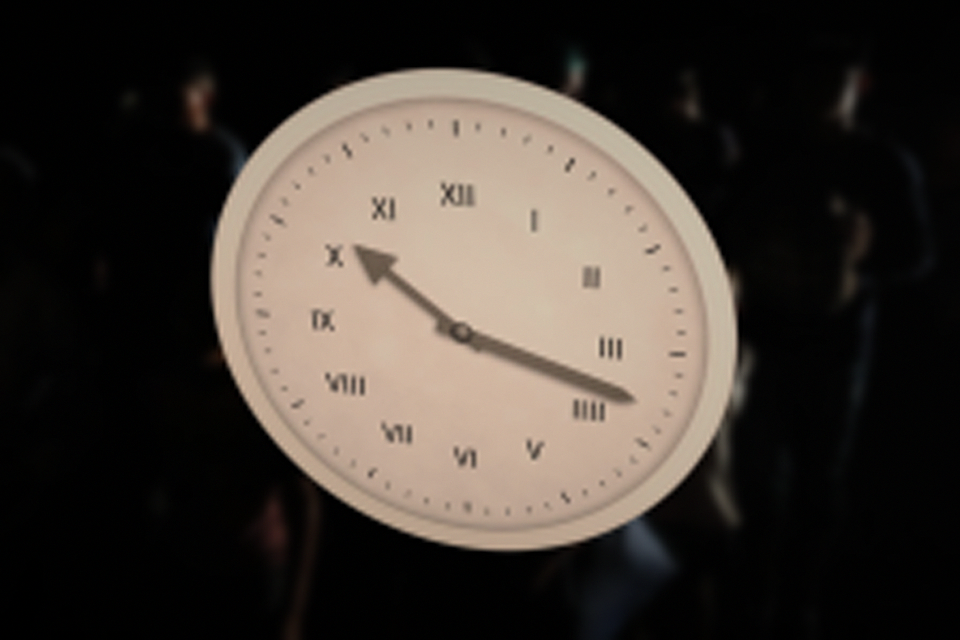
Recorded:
10 h 18 min
